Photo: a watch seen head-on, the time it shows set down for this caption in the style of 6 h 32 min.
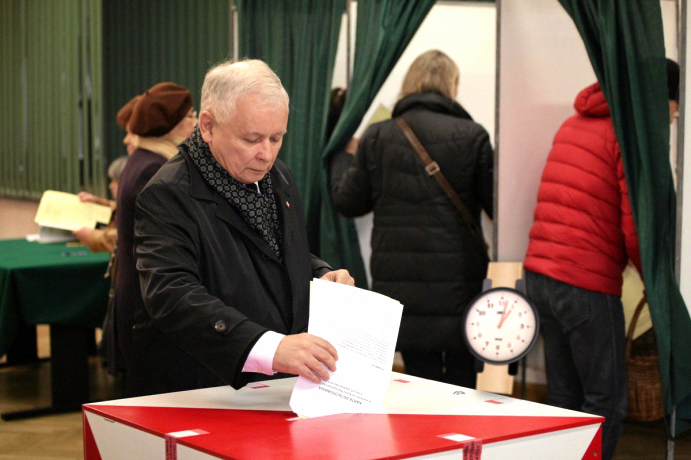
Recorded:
1 h 02 min
